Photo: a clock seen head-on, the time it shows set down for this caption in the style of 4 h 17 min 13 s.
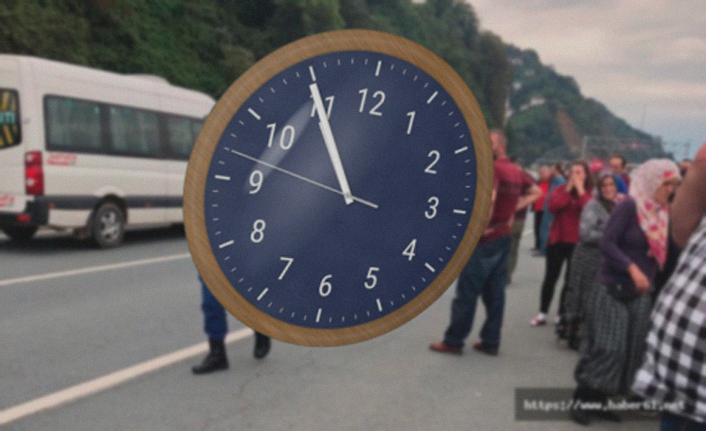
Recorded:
10 h 54 min 47 s
